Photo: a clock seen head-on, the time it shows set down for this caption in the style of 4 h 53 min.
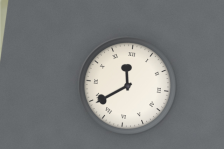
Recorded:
11 h 39 min
